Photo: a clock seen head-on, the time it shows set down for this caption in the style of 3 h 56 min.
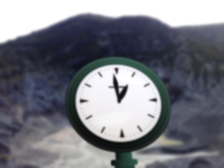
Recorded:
12 h 59 min
